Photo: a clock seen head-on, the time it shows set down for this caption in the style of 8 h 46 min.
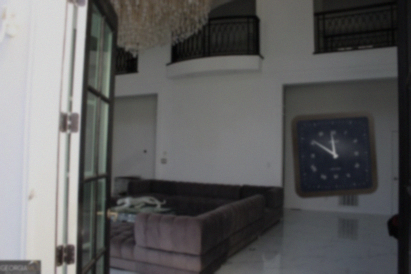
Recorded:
11 h 51 min
